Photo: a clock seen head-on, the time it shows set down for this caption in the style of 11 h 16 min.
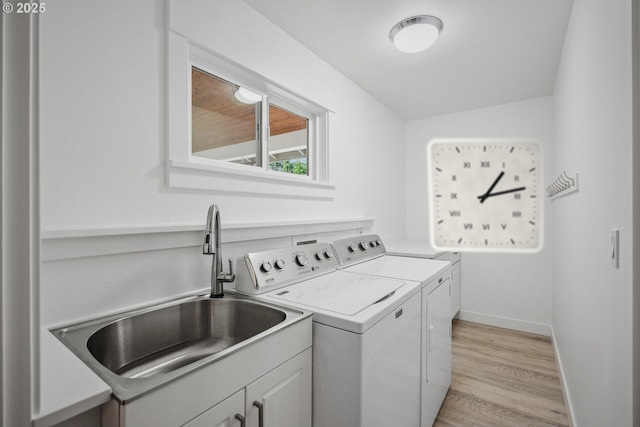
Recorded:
1 h 13 min
